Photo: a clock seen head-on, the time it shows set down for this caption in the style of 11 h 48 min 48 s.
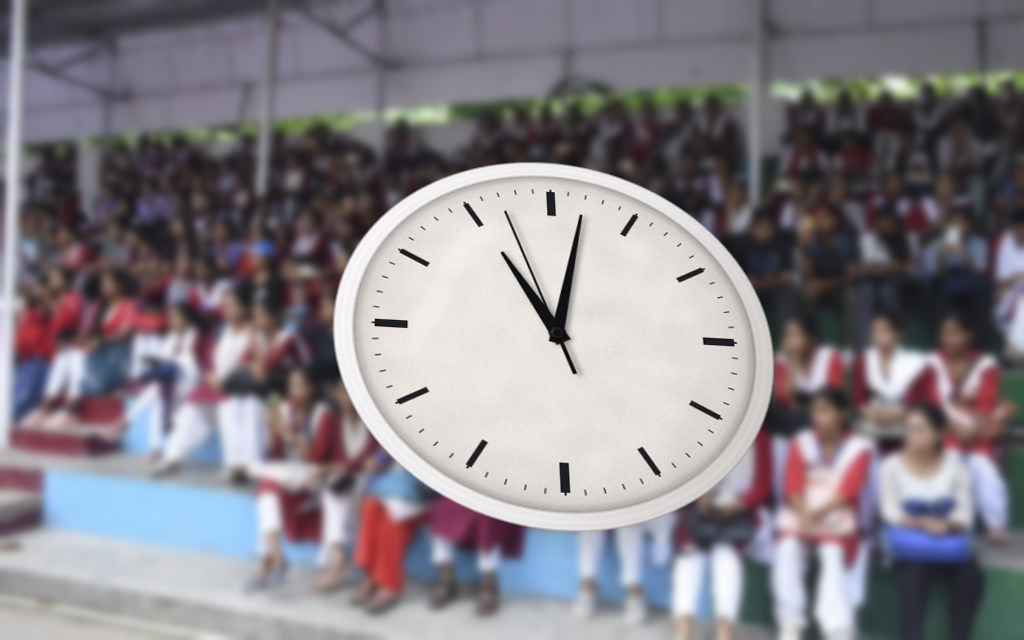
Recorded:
11 h 01 min 57 s
